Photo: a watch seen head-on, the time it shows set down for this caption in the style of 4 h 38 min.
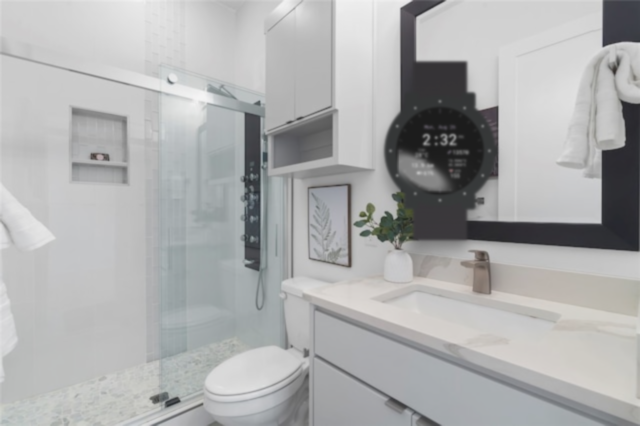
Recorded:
2 h 32 min
